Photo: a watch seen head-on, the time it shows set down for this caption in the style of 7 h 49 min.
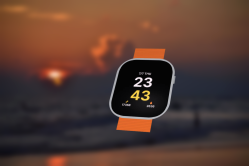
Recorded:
23 h 43 min
